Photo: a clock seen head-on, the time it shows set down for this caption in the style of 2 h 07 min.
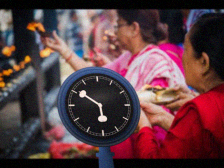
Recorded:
5 h 51 min
